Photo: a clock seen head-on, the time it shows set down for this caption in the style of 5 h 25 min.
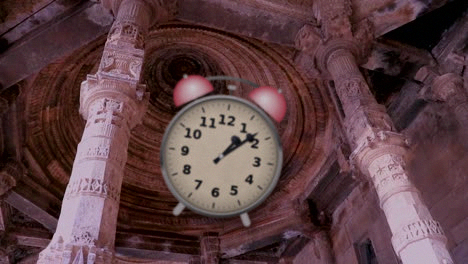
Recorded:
1 h 08 min
